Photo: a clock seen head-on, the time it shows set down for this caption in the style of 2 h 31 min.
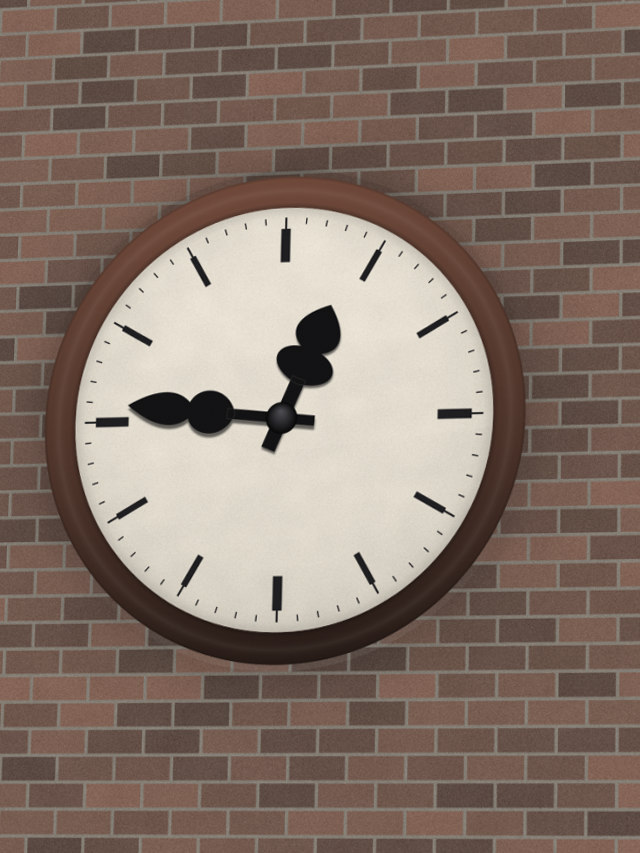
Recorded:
12 h 46 min
